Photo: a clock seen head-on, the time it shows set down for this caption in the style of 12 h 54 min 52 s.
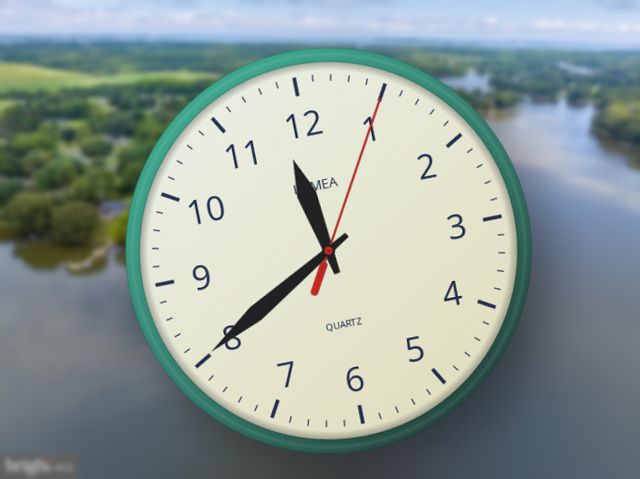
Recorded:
11 h 40 min 05 s
